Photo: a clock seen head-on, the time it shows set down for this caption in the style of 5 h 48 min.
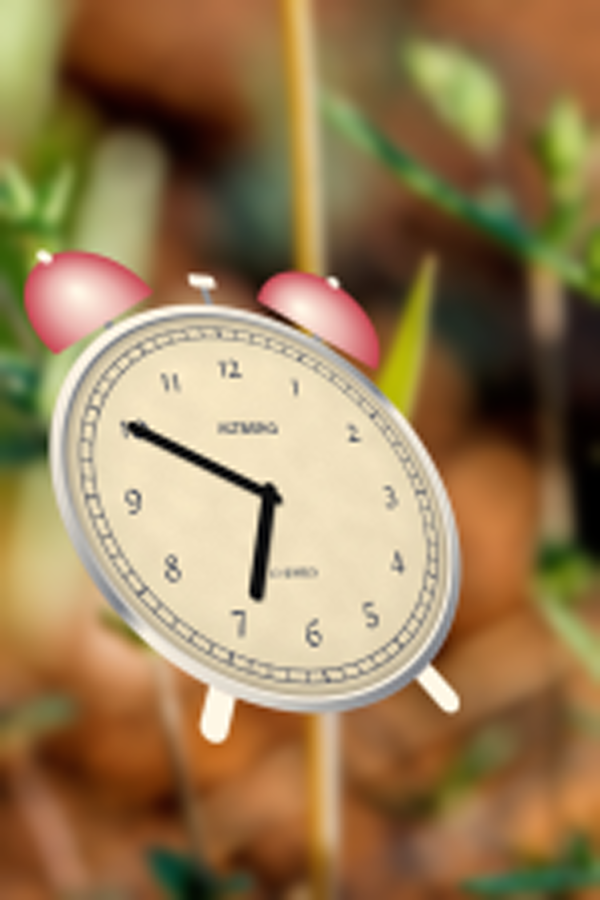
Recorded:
6 h 50 min
